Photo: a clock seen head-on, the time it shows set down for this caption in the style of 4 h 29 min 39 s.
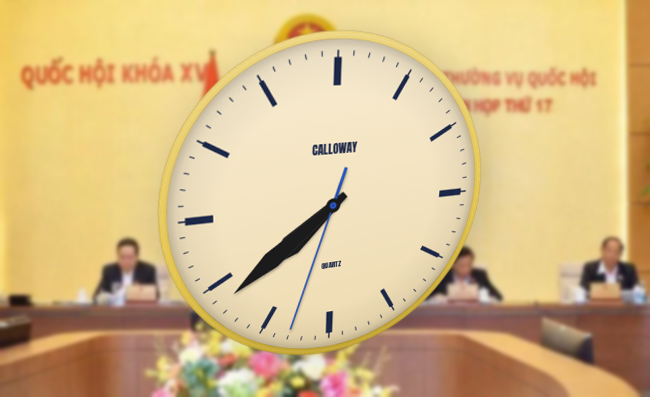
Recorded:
7 h 38 min 33 s
